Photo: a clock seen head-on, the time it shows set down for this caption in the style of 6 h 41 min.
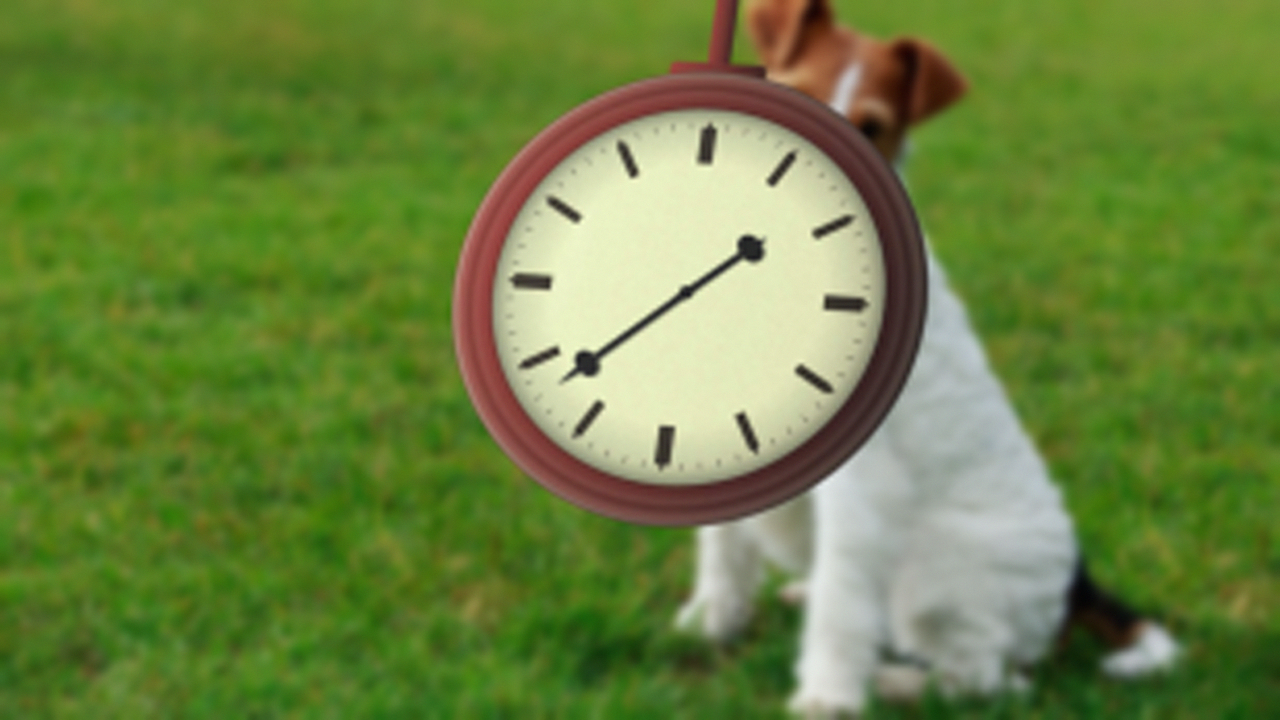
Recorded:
1 h 38 min
